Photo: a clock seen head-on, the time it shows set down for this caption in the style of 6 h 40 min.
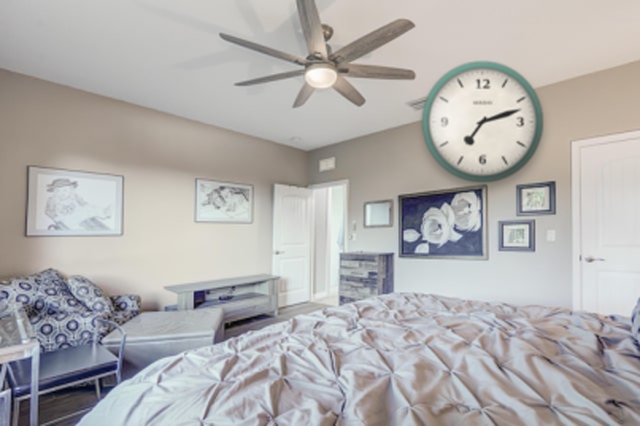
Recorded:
7 h 12 min
